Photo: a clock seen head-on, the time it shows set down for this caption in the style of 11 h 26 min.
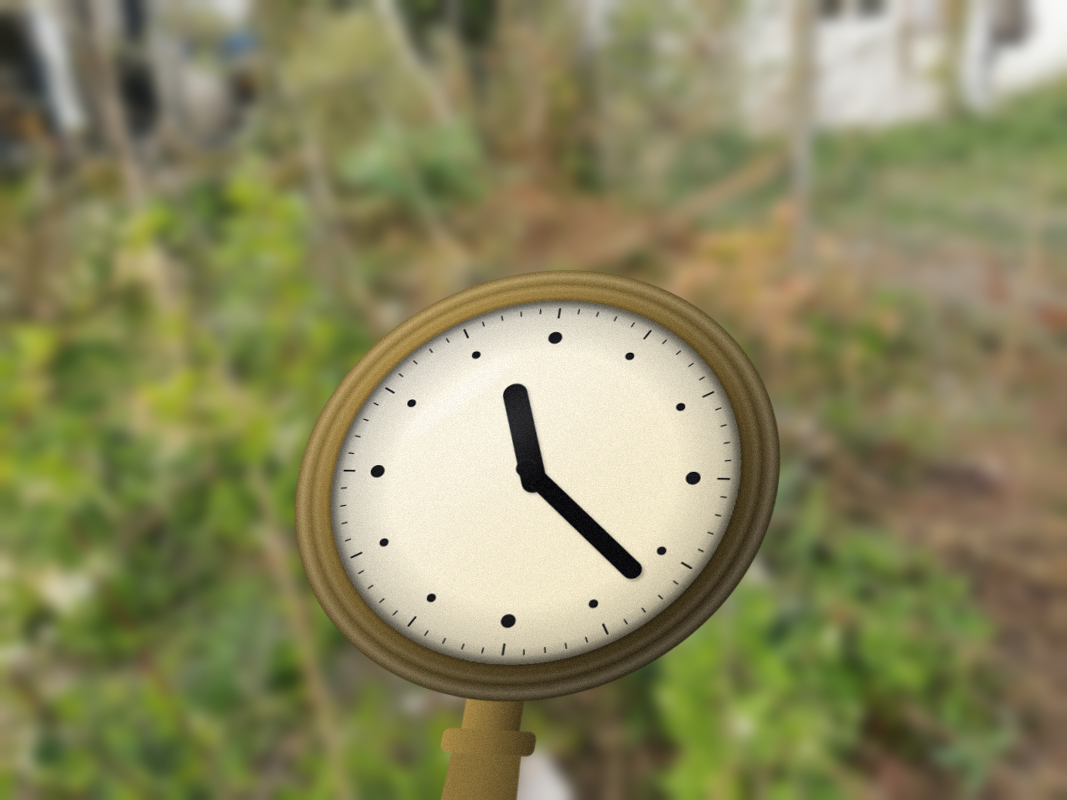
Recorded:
11 h 22 min
